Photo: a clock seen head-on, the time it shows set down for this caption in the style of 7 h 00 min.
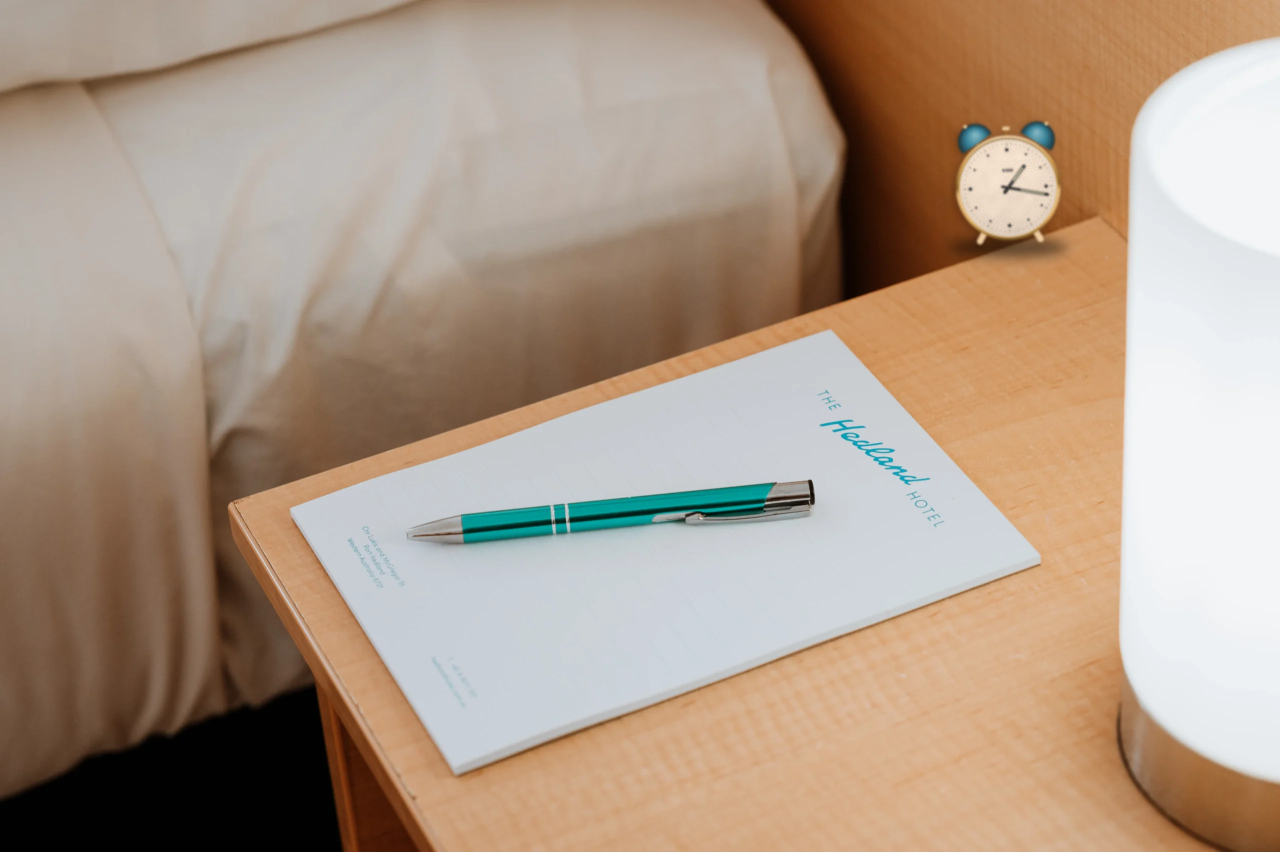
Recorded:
1 h 17 min
